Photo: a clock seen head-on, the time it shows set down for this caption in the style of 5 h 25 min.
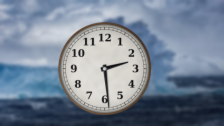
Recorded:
2 h 29 min
